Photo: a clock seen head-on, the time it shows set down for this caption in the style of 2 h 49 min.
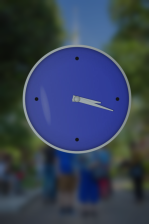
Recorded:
3 h 18 min
